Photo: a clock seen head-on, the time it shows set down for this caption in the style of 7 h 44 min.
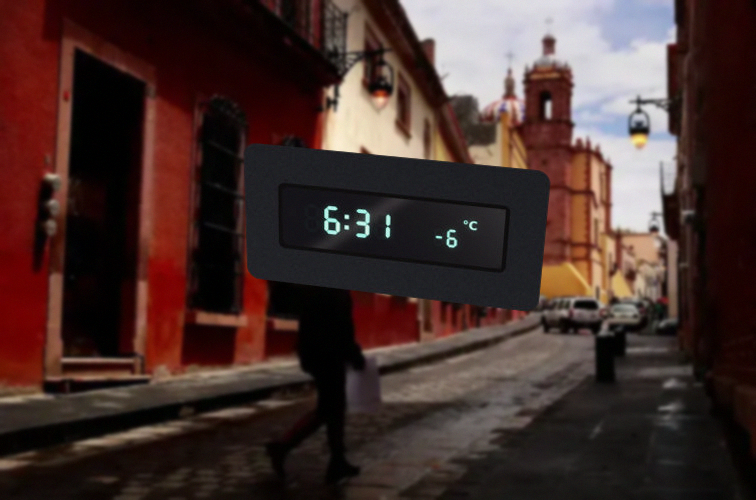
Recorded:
6 h 31 min
